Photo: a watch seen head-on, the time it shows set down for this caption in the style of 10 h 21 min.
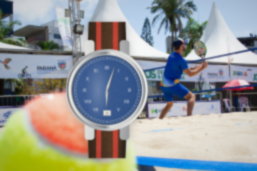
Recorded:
6 h 03 min
